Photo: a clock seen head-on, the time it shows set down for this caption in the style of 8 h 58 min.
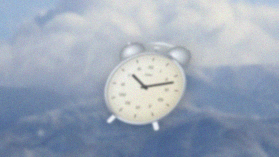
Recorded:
10 h 12 min
